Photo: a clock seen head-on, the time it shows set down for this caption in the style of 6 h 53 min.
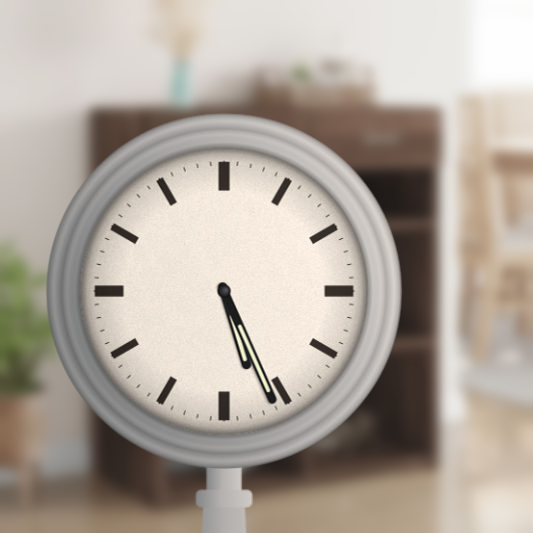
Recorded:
5 h 26 min
